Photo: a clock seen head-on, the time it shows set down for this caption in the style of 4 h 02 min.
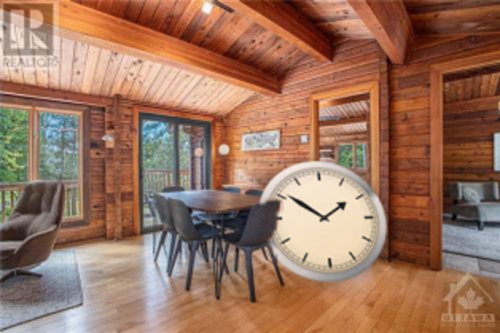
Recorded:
1 h 51 min
